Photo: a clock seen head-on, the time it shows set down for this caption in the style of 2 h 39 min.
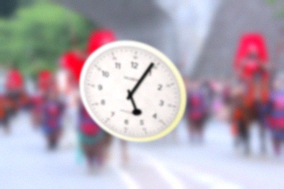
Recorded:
5 h 04 min
